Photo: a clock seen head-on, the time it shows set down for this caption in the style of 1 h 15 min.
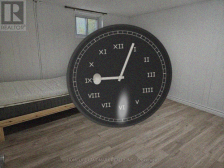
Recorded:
9 h 04 min
